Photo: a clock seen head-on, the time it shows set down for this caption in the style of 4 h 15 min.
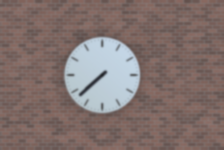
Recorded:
7 h 38 min
